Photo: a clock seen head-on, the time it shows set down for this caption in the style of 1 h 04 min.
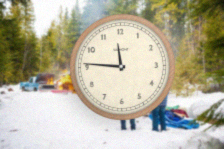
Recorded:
11 h 46 min
